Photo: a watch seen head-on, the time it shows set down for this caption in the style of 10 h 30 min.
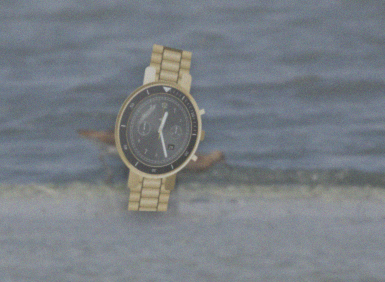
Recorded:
12 h 26 min
